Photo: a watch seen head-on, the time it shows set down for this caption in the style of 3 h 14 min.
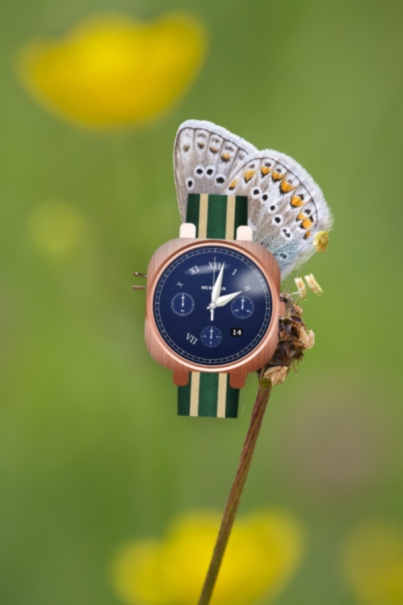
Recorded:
2 h 02 min
